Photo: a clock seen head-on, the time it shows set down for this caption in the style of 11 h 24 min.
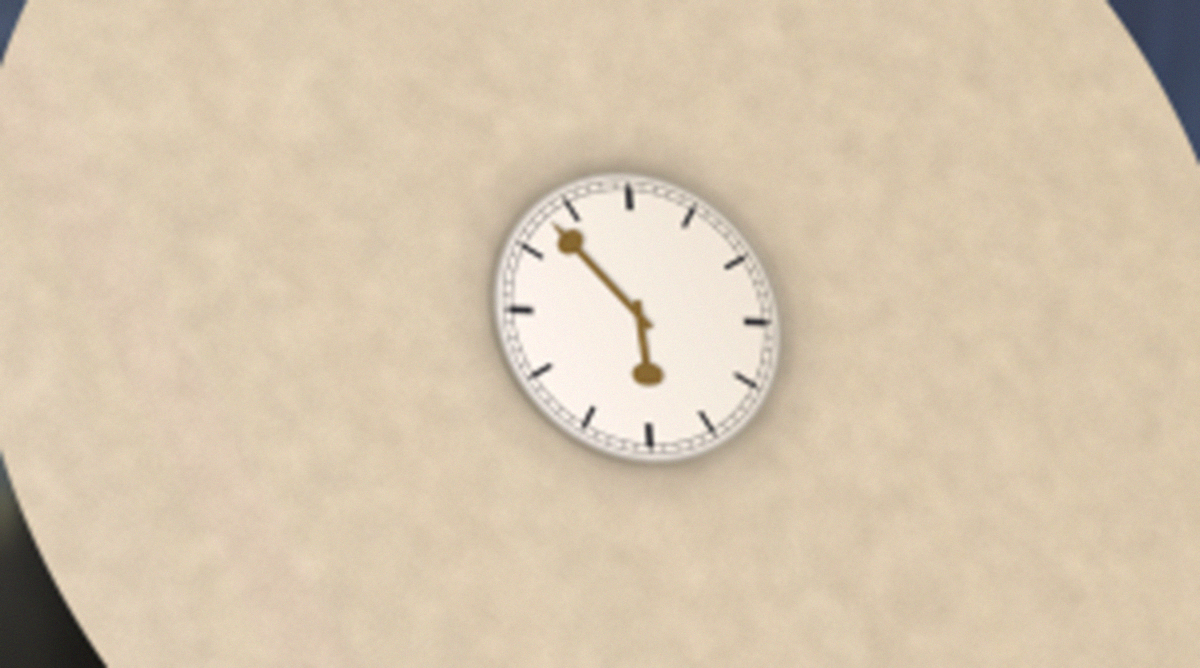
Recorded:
5 h 53 min
